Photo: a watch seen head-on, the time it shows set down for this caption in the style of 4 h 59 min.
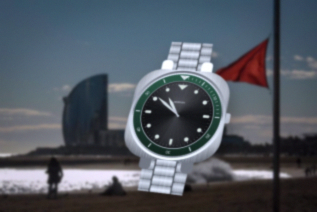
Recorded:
10 h 51 min
